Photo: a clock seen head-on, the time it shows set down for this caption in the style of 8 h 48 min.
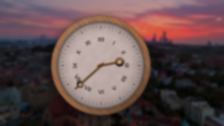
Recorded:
2 h 38 min
